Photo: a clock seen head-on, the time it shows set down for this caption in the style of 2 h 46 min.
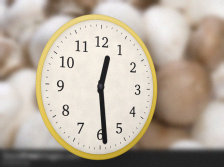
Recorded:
12 h 29 min
